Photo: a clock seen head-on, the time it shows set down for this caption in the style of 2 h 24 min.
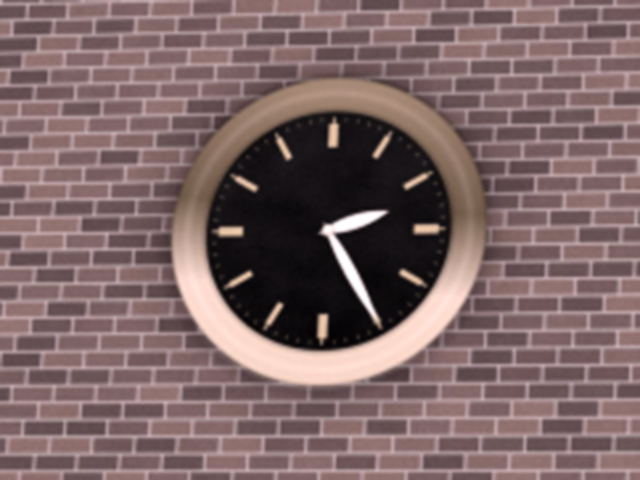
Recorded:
2 h 25 min
